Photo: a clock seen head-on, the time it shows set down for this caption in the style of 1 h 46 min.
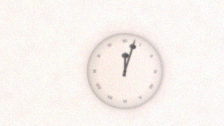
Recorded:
12 h 03 min
